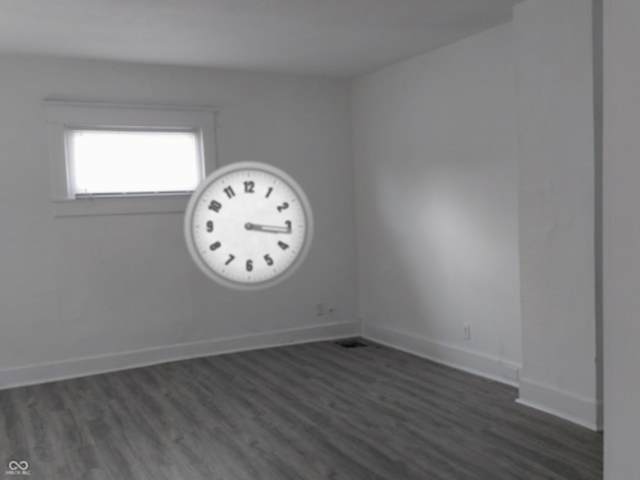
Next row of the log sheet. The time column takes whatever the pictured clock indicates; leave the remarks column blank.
3:16
